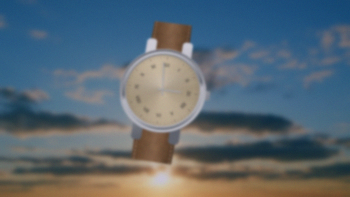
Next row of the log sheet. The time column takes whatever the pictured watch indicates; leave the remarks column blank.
2:59
